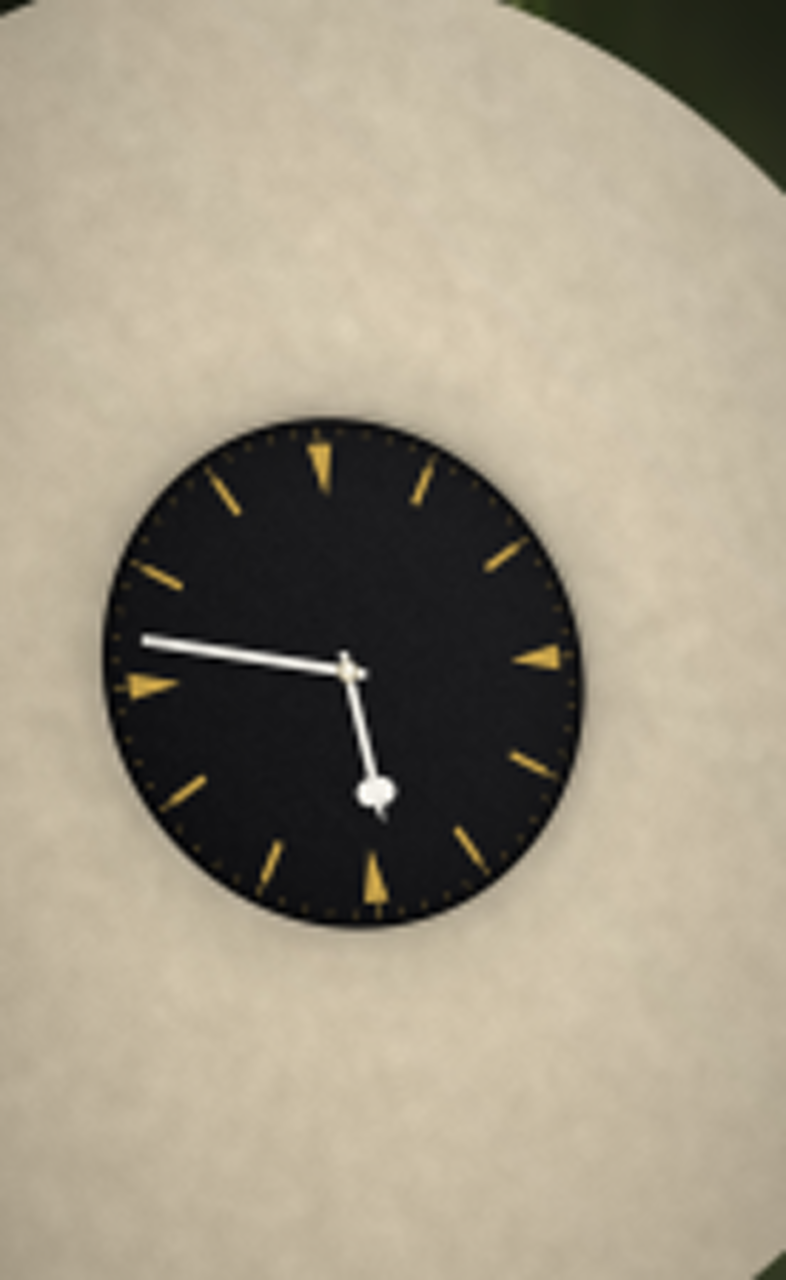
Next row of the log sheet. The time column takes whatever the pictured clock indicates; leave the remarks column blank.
5:47
